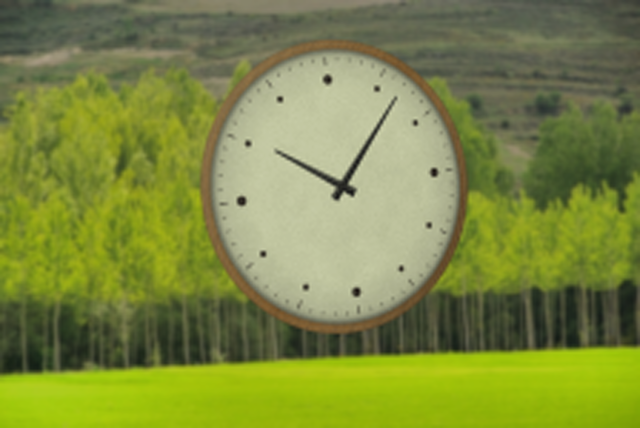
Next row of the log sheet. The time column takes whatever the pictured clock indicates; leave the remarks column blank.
10:07
